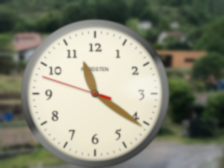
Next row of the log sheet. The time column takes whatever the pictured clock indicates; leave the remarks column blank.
11:20:48
